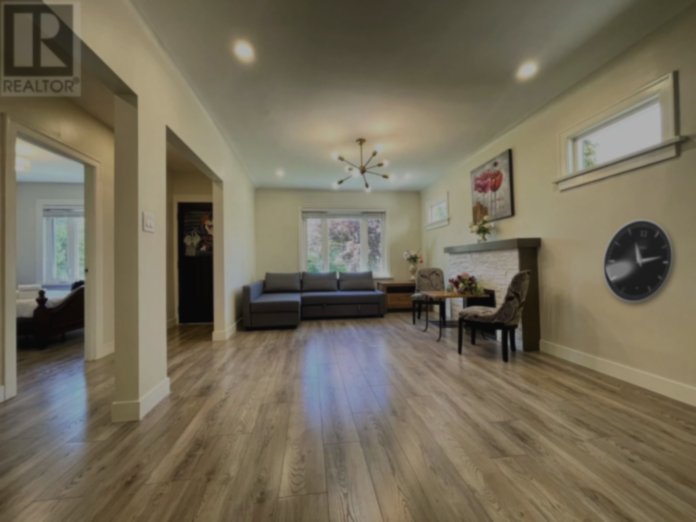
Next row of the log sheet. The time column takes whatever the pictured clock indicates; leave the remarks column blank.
11:13
